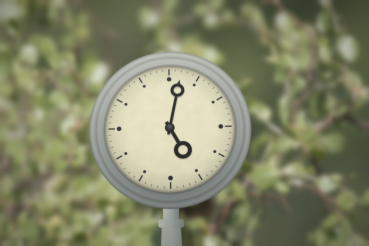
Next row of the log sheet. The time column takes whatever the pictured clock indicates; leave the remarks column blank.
5:02
